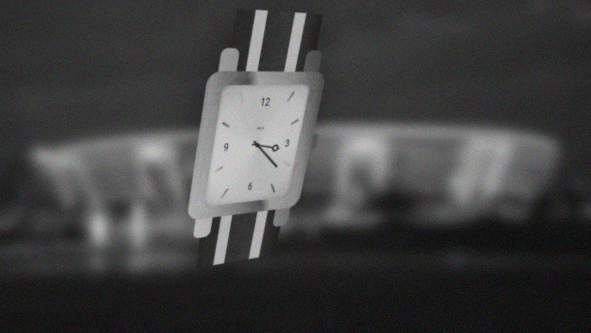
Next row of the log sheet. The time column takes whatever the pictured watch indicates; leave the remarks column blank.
3:22
